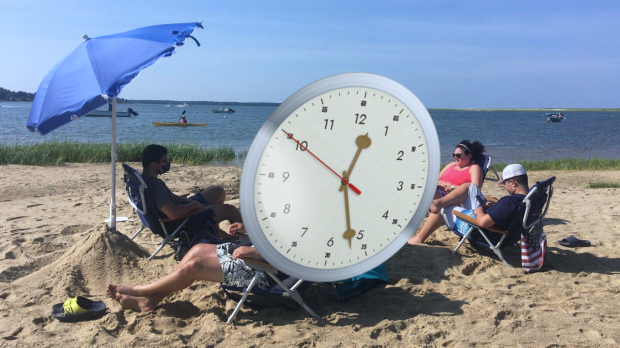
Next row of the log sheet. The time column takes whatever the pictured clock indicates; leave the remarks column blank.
12:26:50
